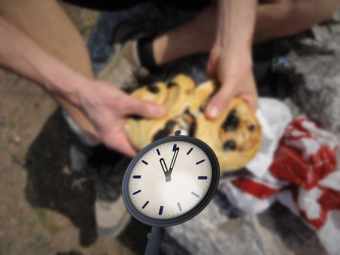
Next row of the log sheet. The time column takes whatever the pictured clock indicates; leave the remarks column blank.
11:01
